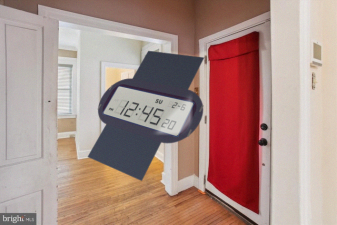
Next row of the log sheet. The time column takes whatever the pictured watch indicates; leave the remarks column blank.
12:45:20
